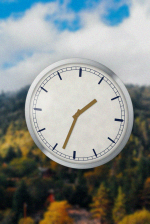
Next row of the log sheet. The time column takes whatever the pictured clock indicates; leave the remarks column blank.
1:33
